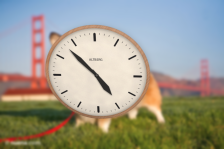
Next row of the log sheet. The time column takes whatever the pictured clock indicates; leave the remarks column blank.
4:53
